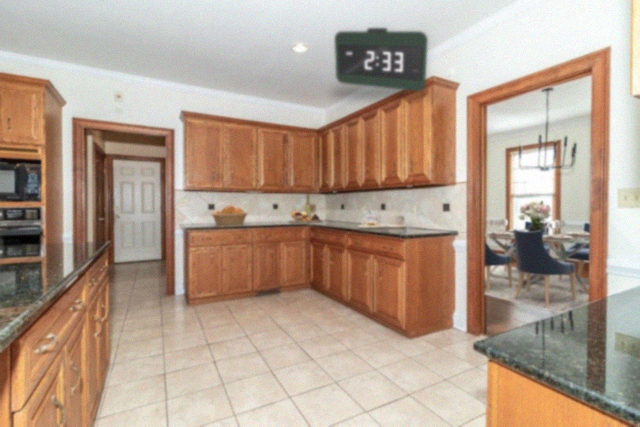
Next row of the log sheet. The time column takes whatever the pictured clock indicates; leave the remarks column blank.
2:33
